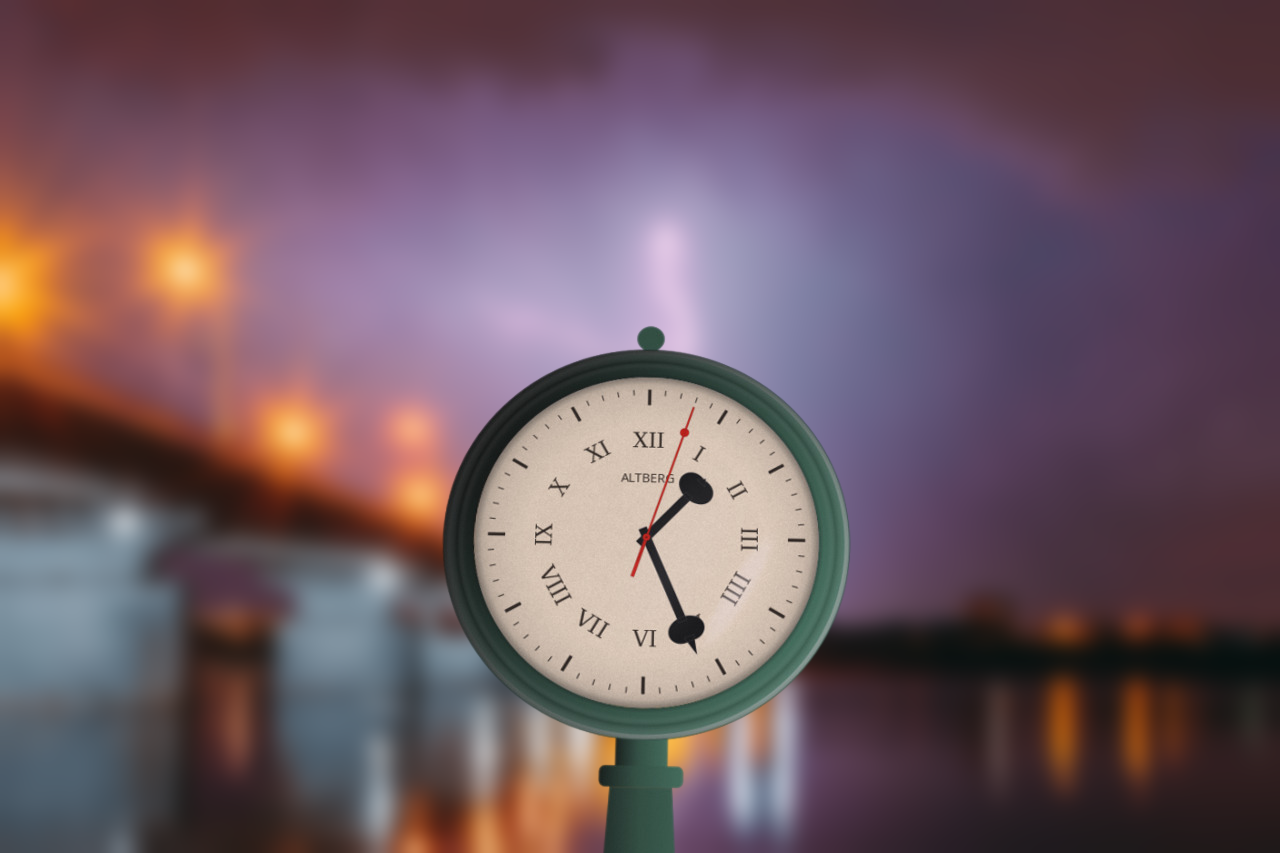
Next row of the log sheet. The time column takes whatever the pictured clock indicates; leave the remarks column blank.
1:26:03
